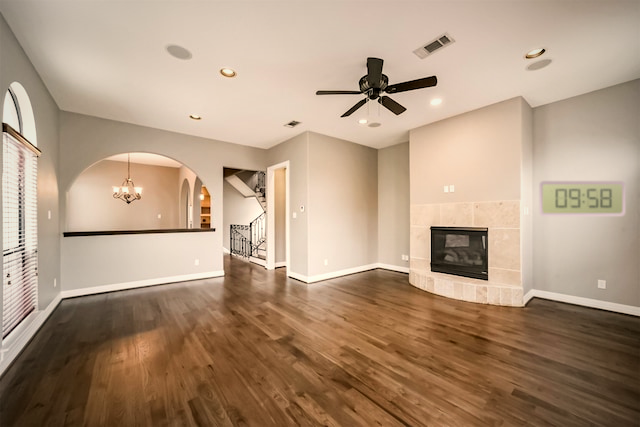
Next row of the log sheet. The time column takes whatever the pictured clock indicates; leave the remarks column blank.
9:58
